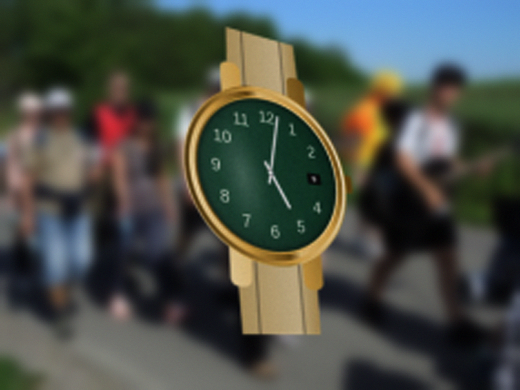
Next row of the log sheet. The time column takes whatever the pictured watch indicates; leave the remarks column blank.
5:02
